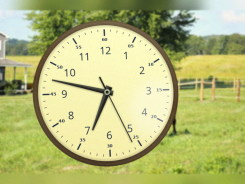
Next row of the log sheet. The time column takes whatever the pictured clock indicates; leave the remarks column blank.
6:47:26
